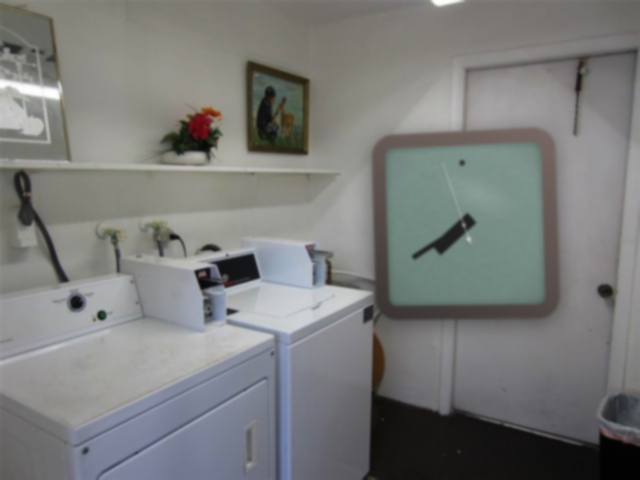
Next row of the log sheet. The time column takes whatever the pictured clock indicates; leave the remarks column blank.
7:39:57
